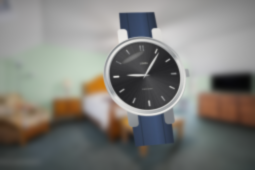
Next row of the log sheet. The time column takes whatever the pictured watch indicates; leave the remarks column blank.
9:06
